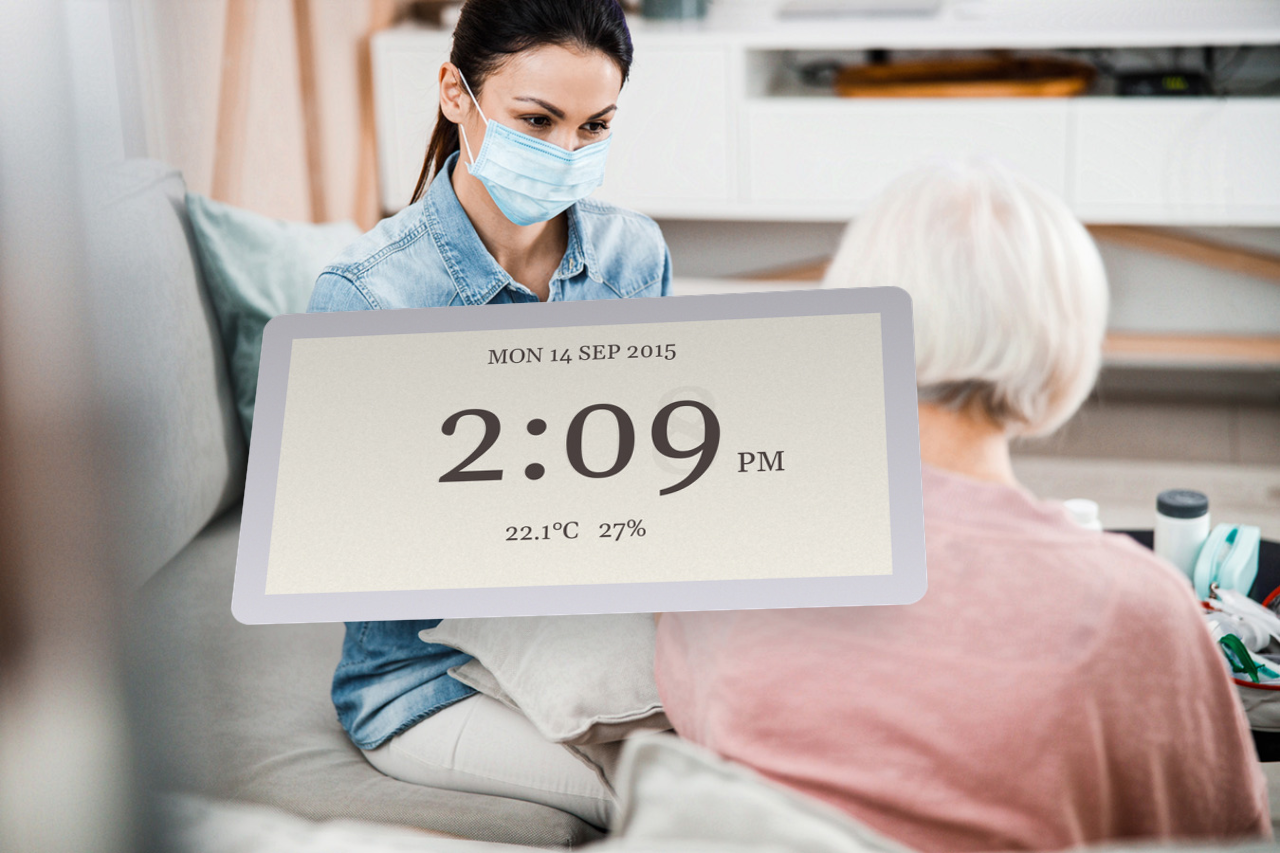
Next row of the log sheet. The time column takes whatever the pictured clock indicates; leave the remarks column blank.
2:09
